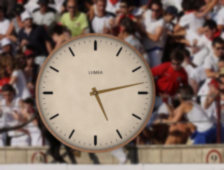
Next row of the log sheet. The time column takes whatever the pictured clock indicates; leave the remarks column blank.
5:13
